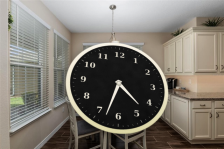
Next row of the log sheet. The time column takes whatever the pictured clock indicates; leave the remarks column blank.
4:33
